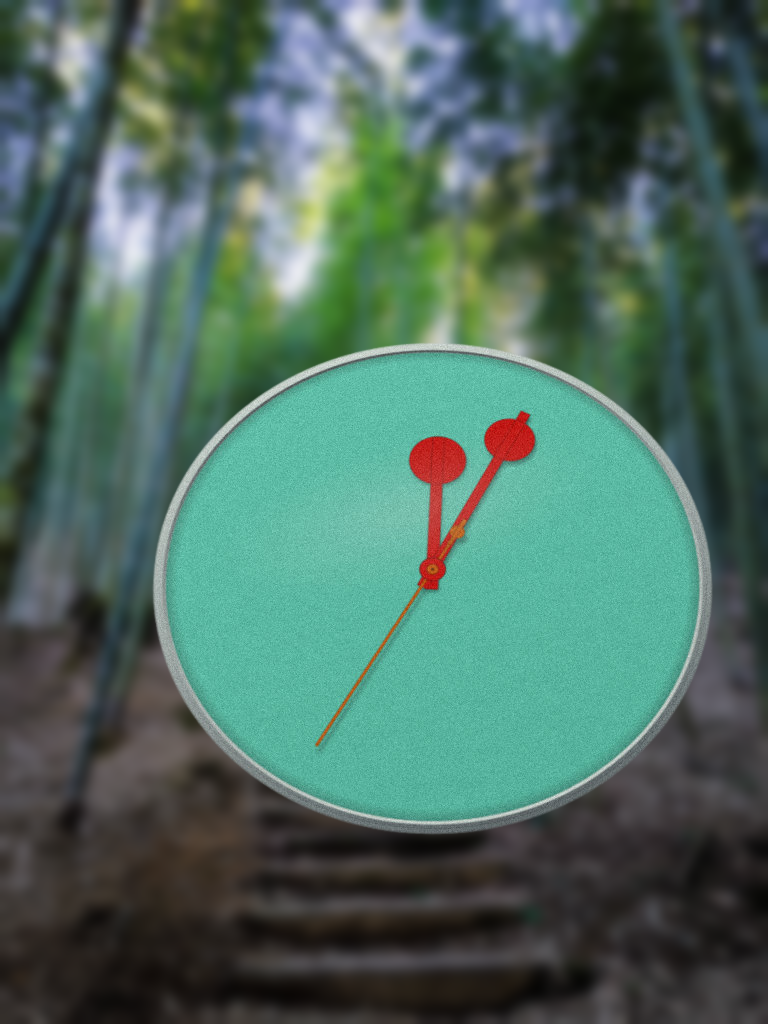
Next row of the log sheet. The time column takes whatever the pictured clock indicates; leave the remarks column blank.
12:04:35
